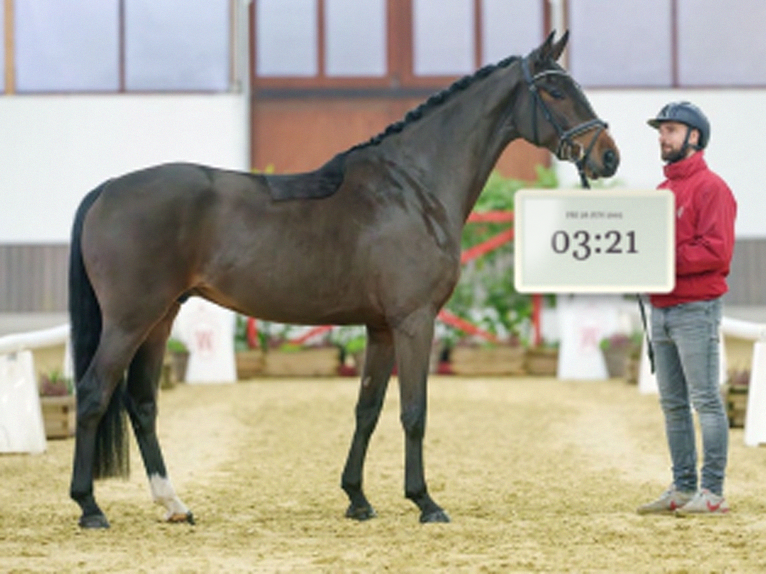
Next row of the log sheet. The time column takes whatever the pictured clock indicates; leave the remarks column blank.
3:21
